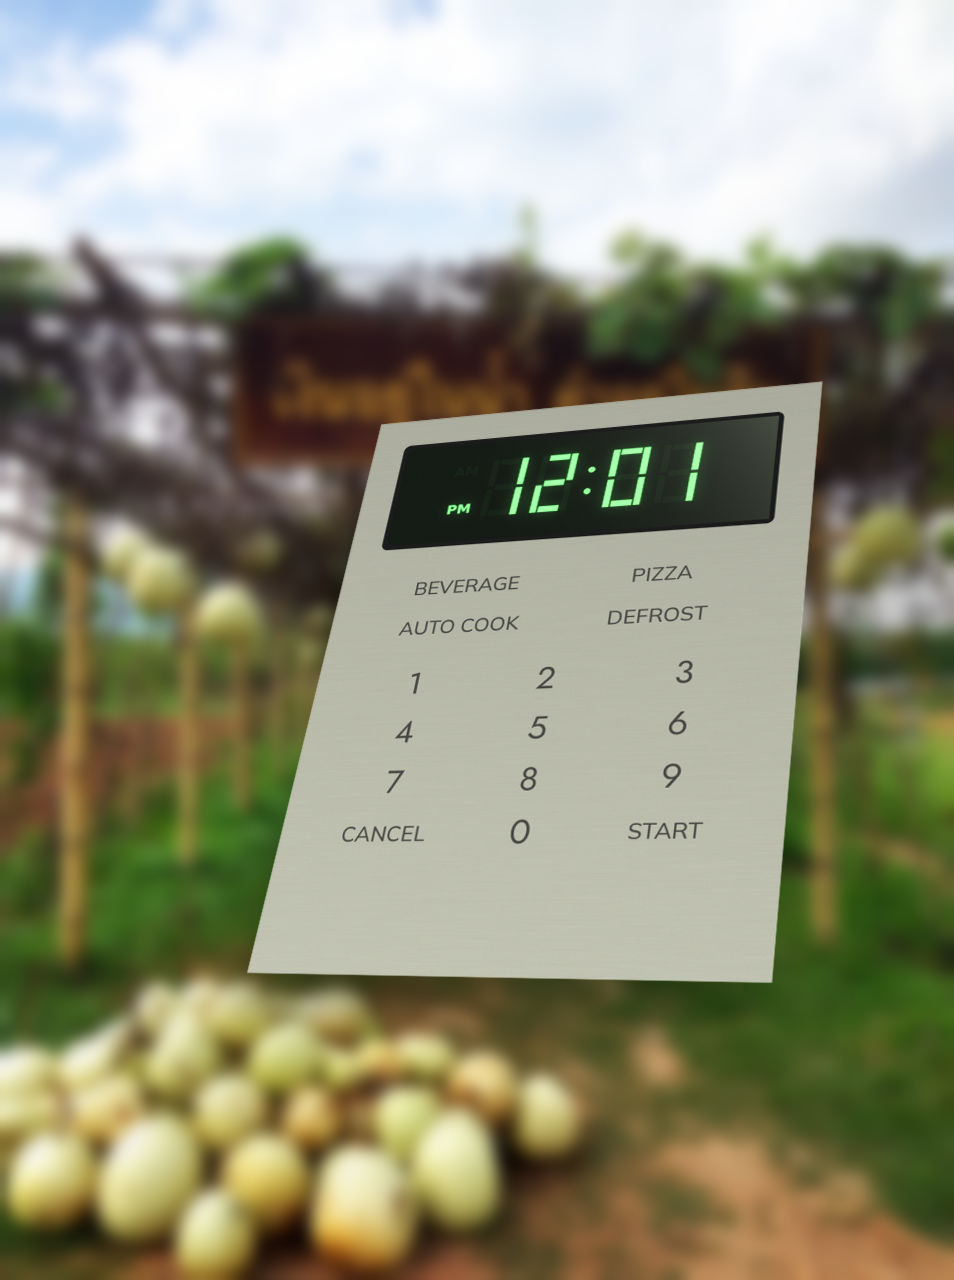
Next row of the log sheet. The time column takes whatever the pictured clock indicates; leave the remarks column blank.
12:01
